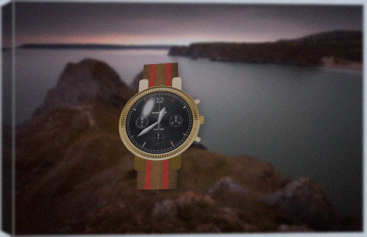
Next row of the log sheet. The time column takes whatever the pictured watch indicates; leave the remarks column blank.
12:39
